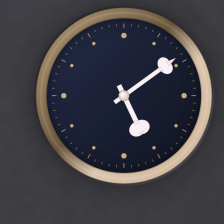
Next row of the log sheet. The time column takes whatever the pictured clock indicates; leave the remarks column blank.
5:09
